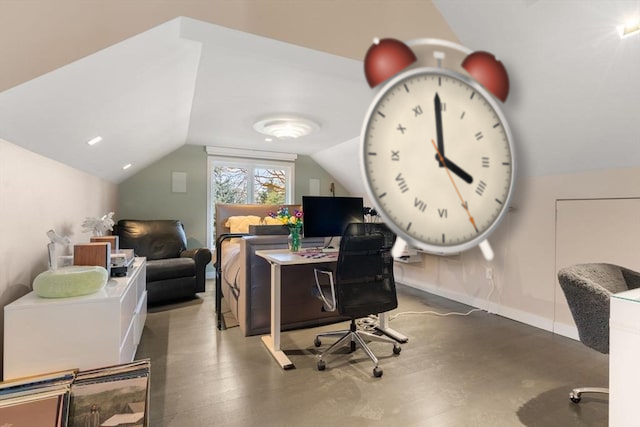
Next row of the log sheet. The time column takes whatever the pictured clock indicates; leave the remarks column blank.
3:59:25
